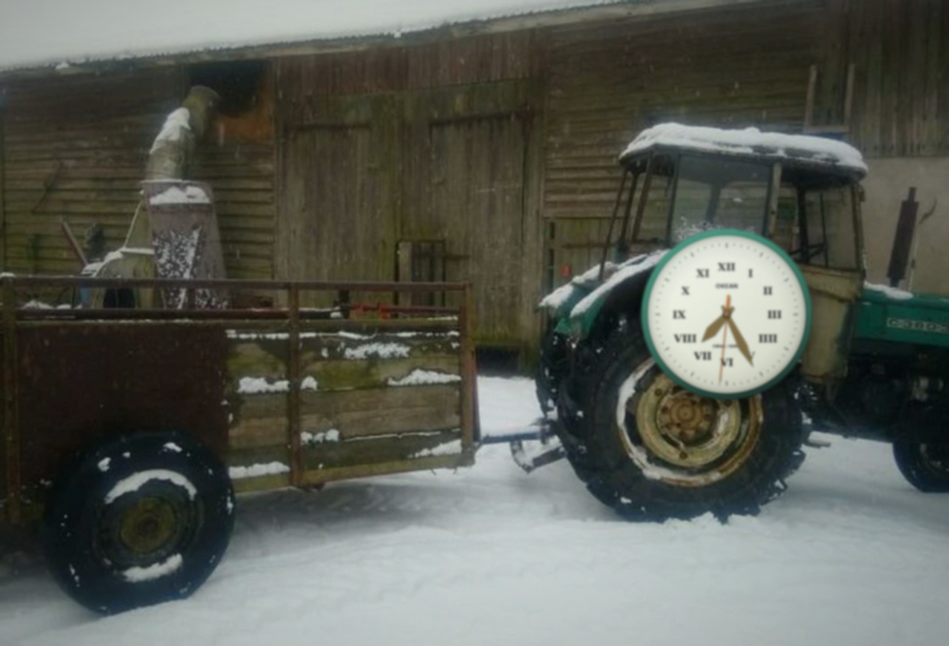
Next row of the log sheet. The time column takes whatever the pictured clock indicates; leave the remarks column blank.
7:25:31
